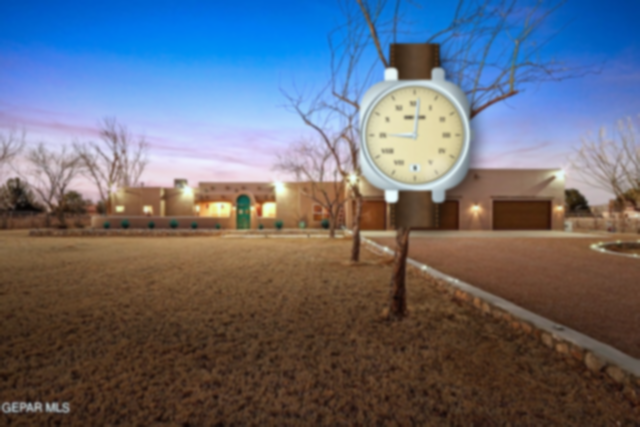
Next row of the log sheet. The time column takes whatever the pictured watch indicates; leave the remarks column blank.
9:01
